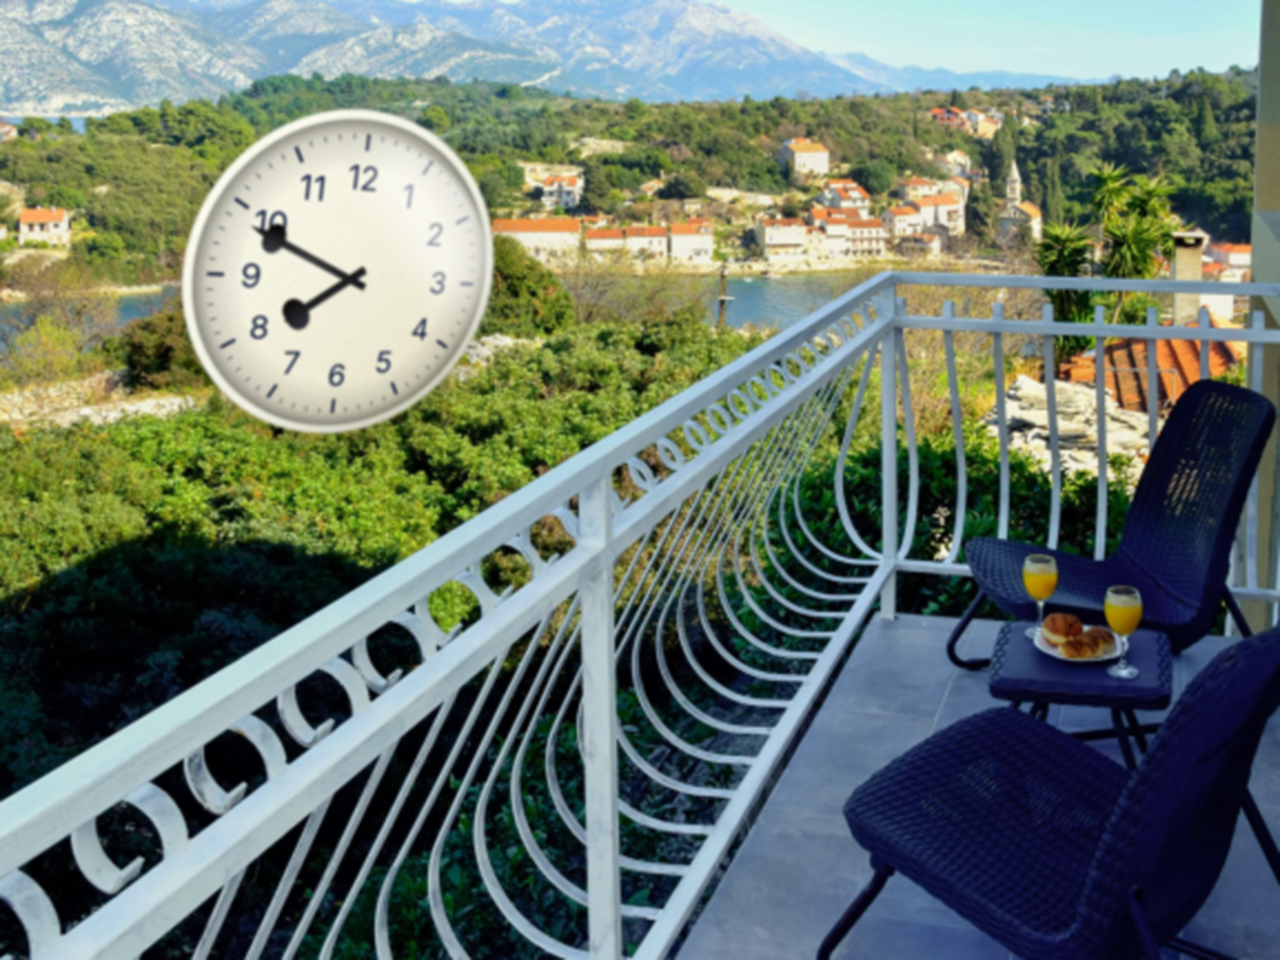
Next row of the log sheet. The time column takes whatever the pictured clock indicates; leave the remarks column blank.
7:49
